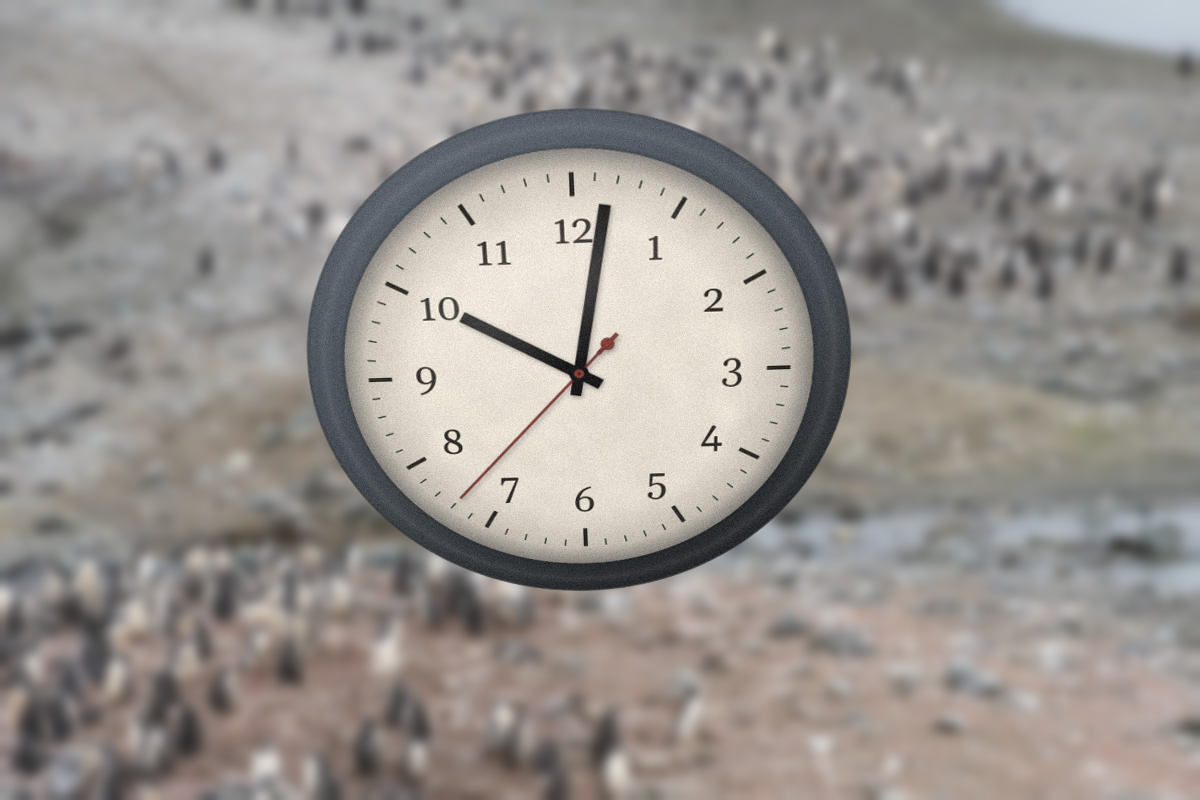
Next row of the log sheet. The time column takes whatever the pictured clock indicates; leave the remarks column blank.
10:01:37
